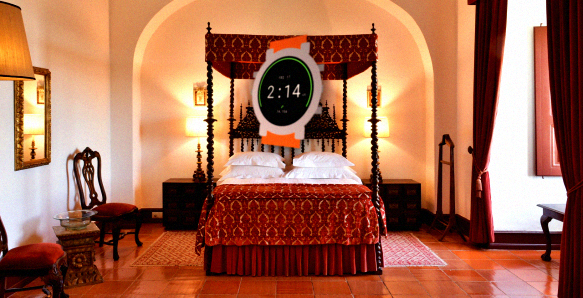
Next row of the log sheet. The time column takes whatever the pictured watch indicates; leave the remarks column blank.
2:14
